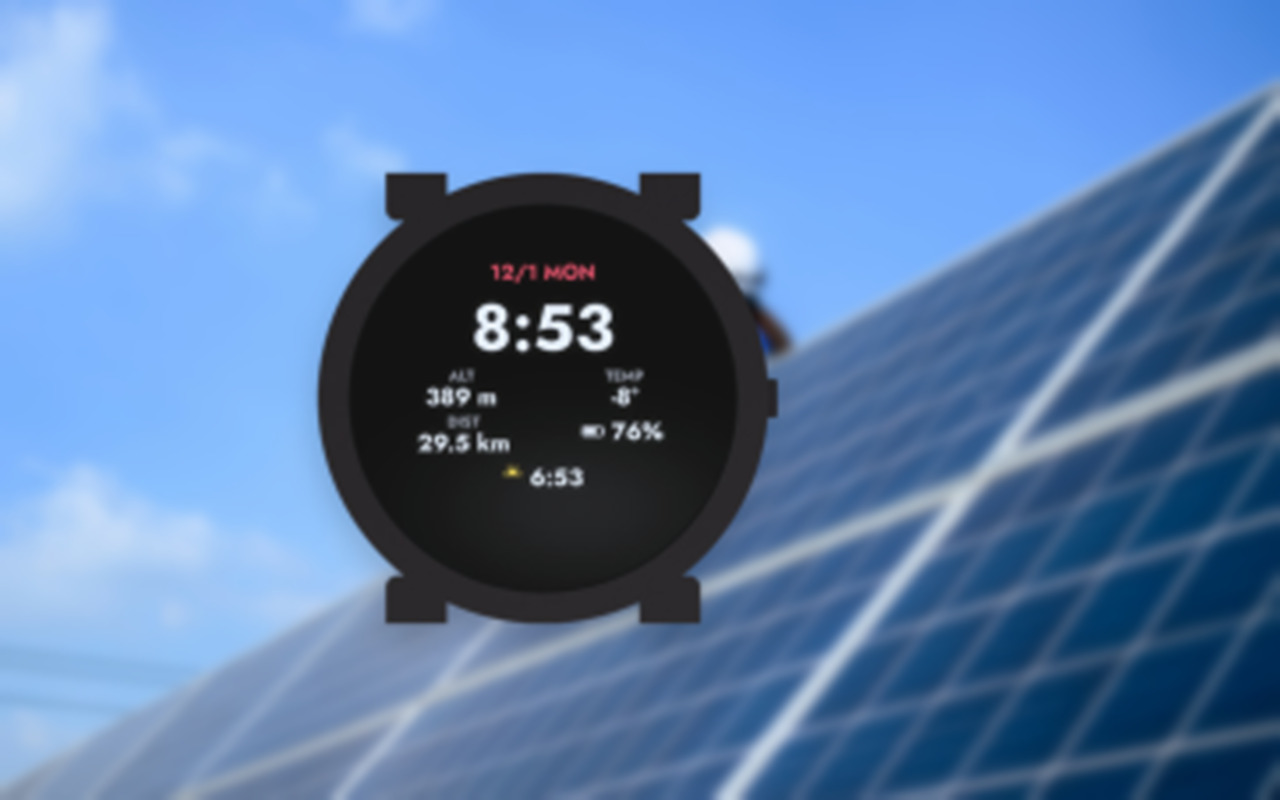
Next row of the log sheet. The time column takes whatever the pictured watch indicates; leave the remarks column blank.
8:53
